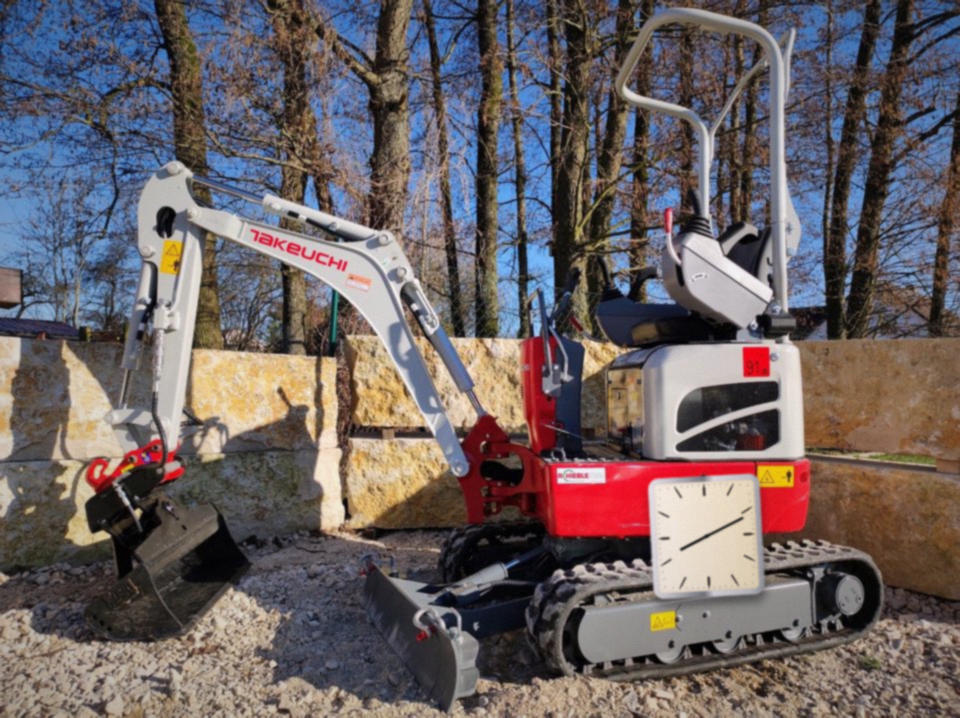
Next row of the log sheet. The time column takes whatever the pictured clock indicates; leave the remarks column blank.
8:11
